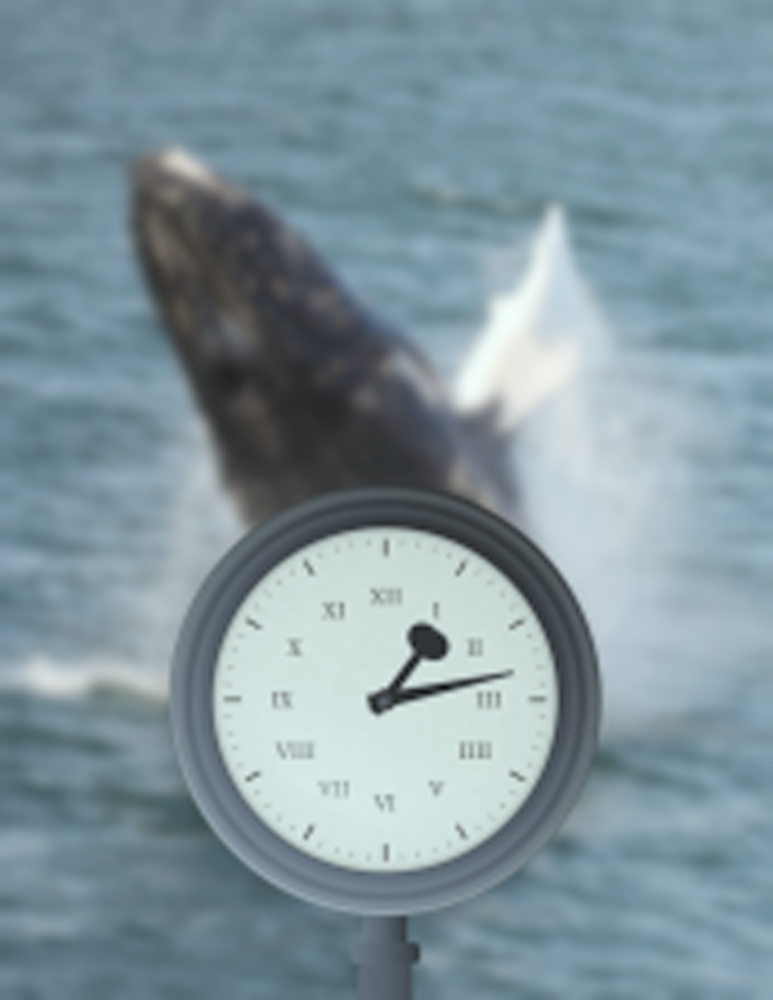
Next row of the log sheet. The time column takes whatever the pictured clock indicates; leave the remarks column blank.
1:13
